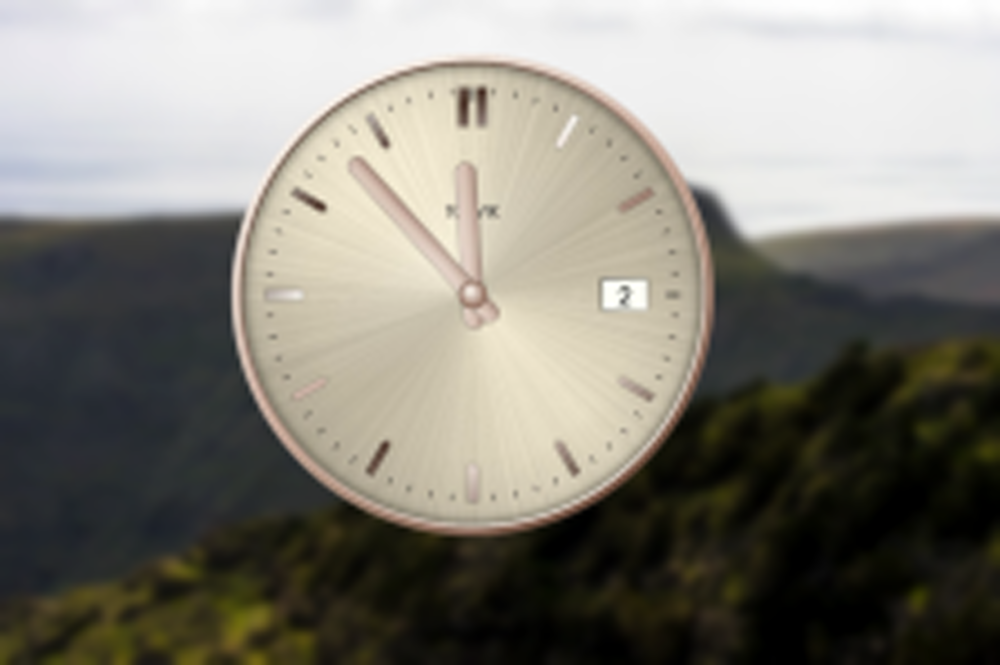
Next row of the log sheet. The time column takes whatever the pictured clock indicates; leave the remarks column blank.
11:53
